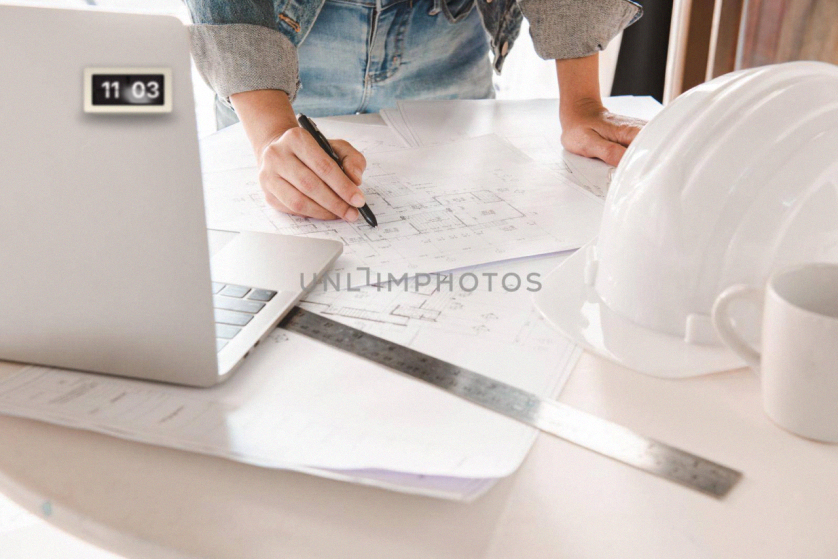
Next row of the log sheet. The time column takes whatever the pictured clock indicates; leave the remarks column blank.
11:03
